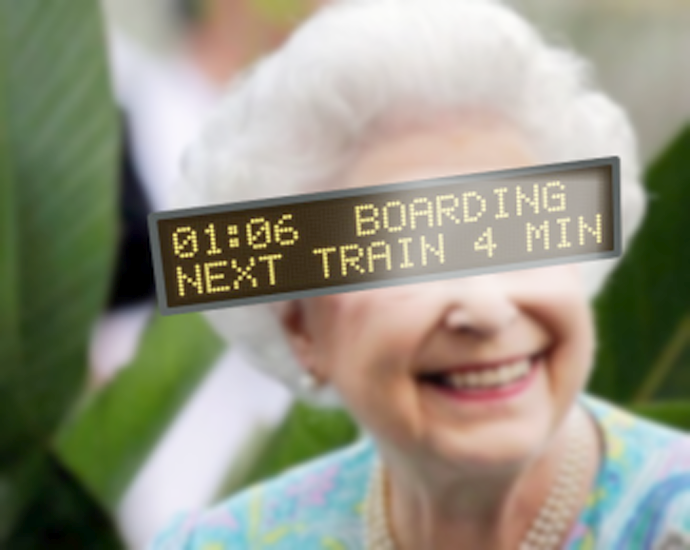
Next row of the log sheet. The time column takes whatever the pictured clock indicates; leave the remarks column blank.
1:06
